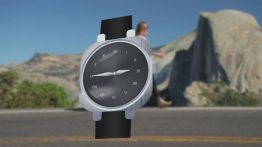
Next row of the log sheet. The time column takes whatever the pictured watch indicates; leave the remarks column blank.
2:45
